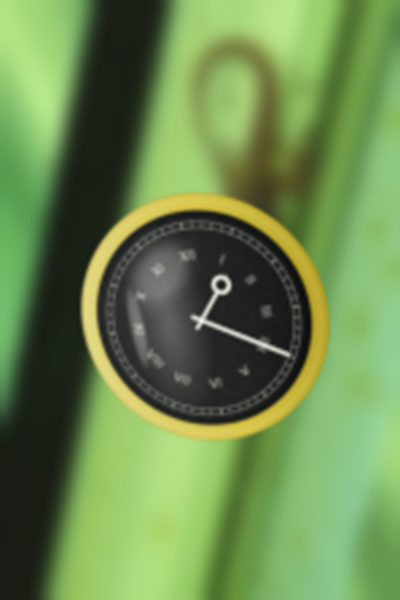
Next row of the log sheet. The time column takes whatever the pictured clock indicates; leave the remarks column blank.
1:20
